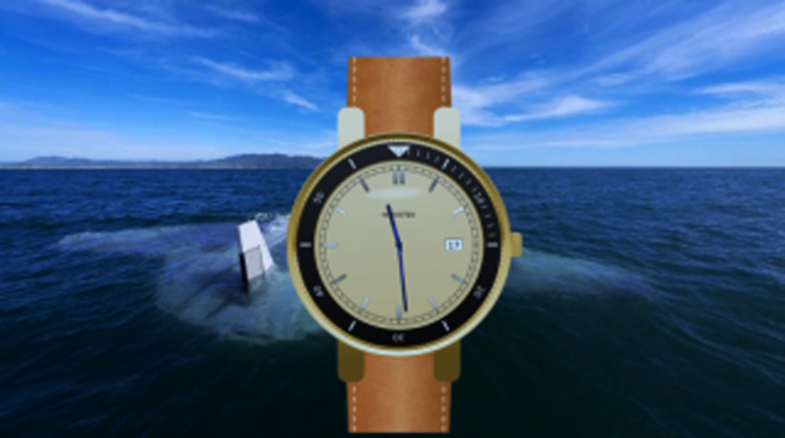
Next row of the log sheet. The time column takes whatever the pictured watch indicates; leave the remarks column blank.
11:29
